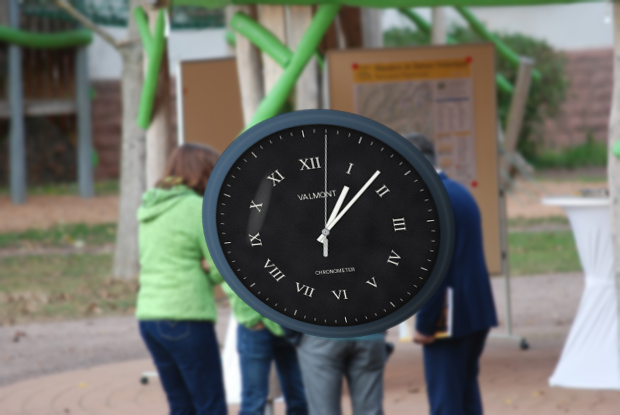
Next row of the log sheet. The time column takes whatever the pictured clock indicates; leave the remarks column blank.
1:08:02
